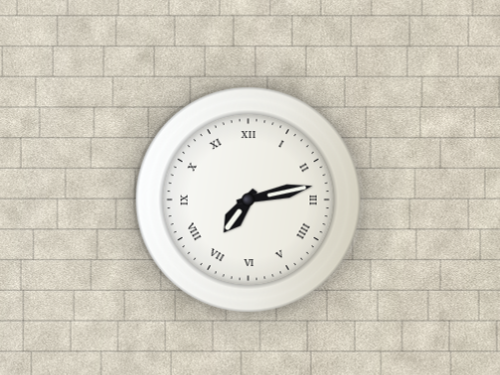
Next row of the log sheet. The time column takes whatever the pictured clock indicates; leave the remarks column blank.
7:13
